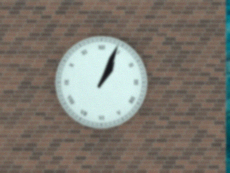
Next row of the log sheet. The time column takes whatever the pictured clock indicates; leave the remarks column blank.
1:04
